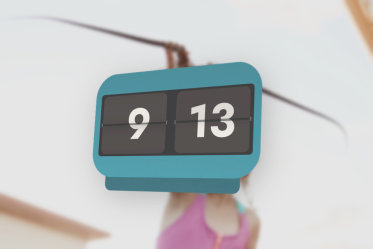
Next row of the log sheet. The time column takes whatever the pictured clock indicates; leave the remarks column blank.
9:13
